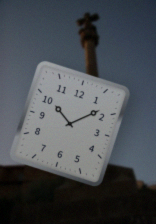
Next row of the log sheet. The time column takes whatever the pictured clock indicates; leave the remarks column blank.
10:08
